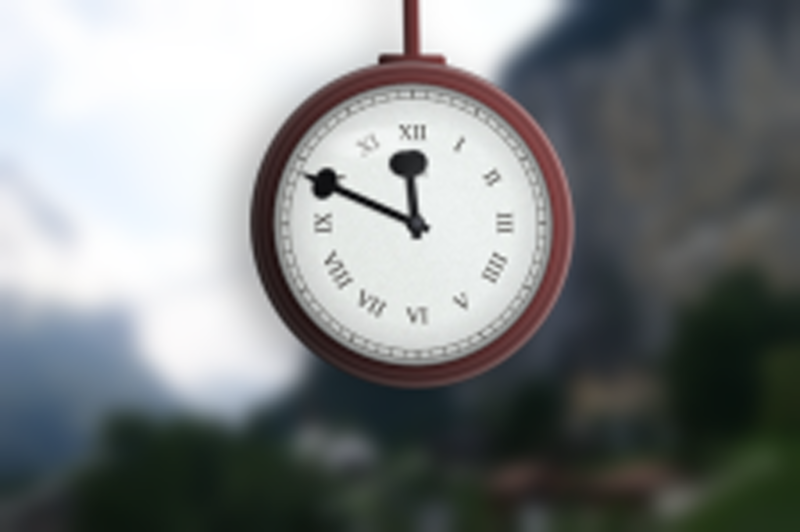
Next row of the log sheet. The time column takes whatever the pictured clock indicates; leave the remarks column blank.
11:49
